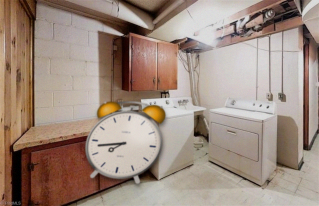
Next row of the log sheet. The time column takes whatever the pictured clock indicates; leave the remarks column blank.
7:43
